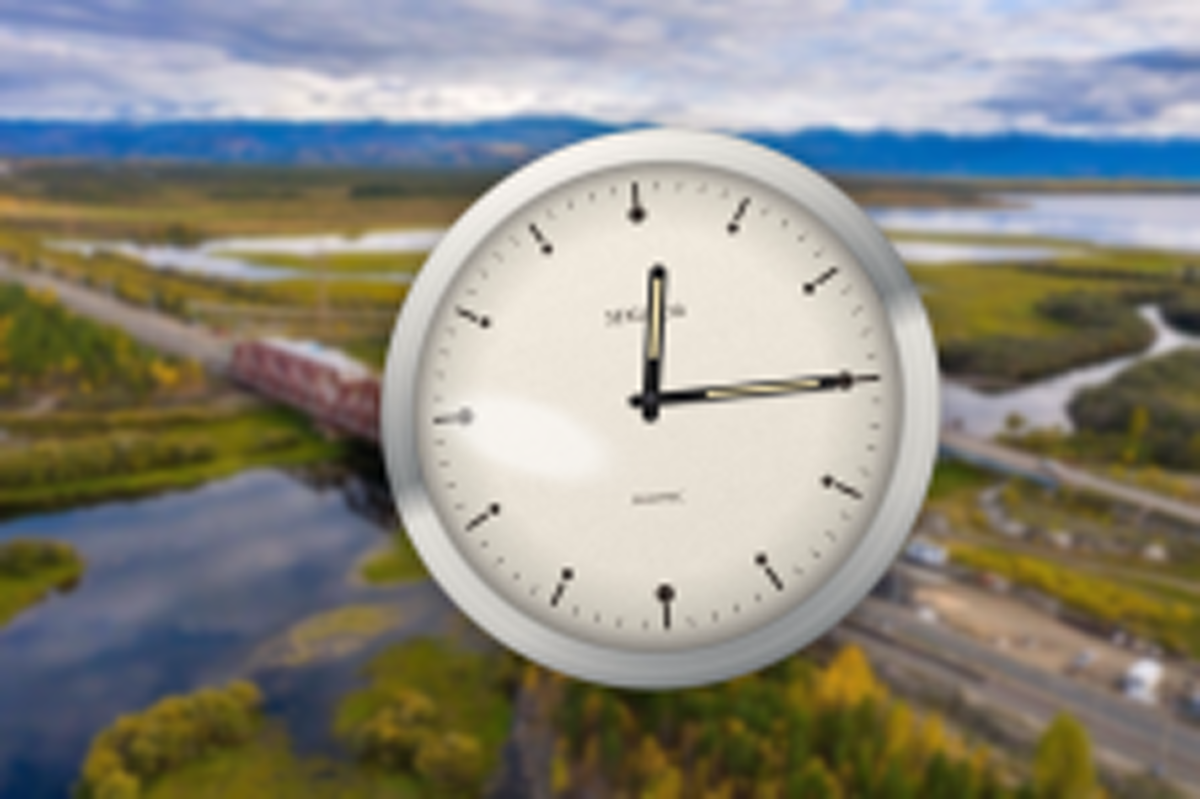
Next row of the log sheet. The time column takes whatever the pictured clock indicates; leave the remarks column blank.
12:15
